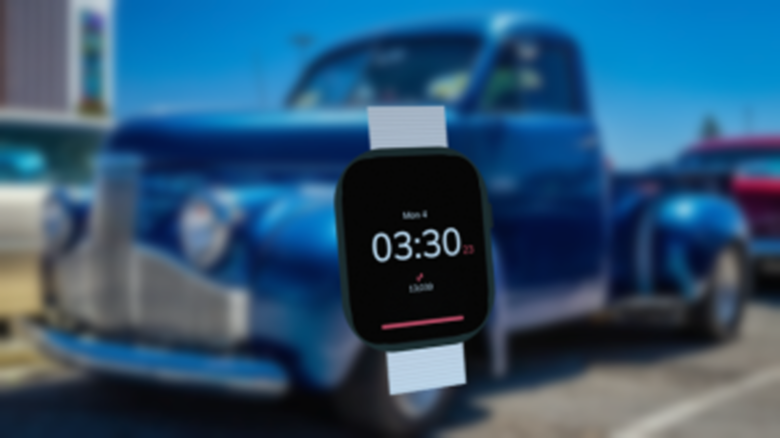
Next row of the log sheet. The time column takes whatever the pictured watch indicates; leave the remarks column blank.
3:30
